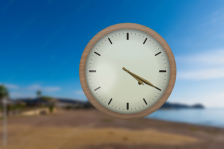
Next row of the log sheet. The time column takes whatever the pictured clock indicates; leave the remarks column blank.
4:20
